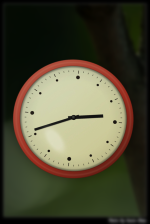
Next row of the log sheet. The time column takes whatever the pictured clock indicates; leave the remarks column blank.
2:41
